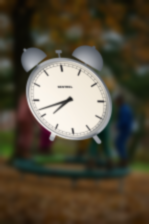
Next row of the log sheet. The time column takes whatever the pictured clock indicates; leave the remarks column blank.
7:42
